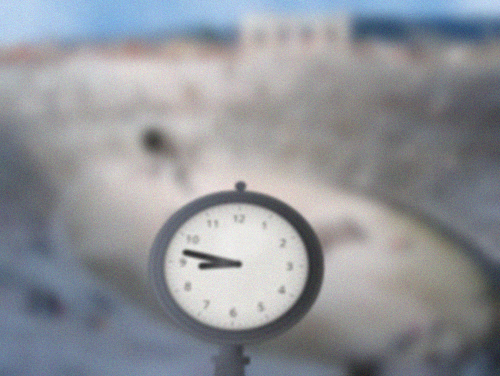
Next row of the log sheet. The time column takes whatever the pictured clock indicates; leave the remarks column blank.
8:47
